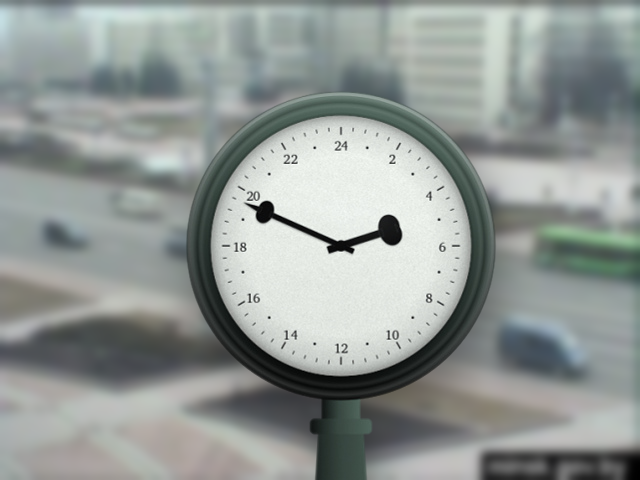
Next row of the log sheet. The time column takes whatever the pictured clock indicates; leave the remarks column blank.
4:49
